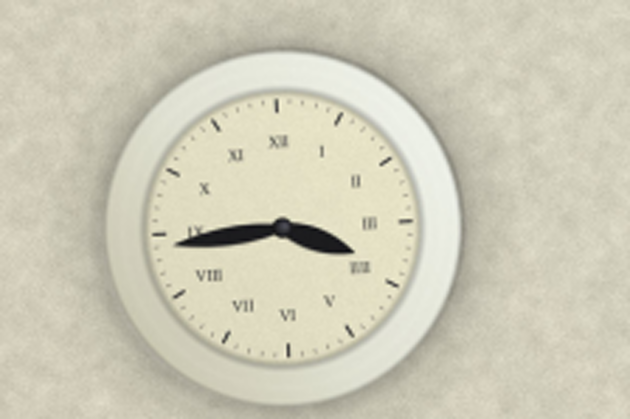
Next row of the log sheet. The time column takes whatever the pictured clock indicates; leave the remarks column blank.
3:44
